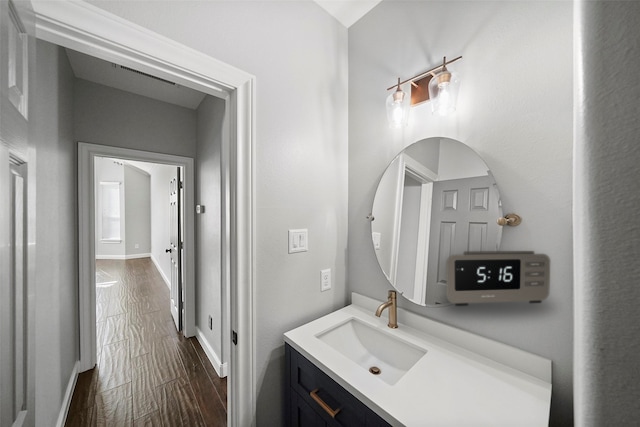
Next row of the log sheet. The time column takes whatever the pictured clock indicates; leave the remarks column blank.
5:16
